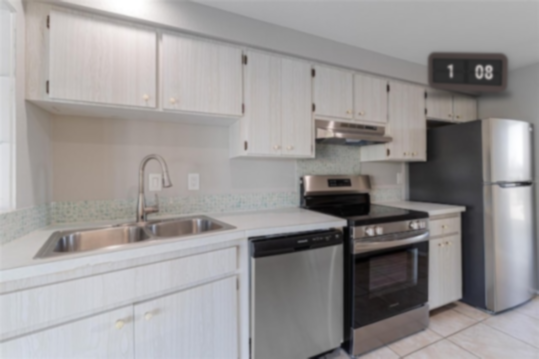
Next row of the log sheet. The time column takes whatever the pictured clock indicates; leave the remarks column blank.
1:08
